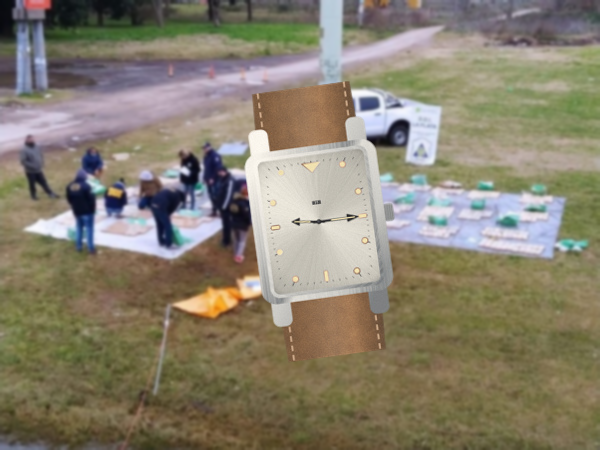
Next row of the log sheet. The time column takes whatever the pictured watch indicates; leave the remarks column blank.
9:15
